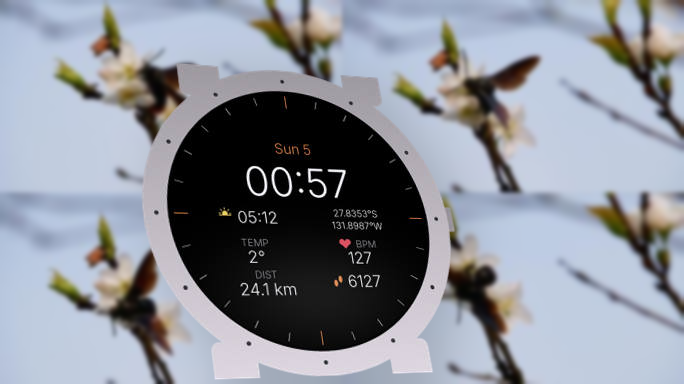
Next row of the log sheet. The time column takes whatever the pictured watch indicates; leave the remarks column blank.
0:57
